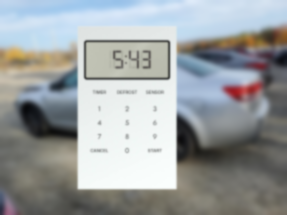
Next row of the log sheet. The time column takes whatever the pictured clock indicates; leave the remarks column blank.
5:43
